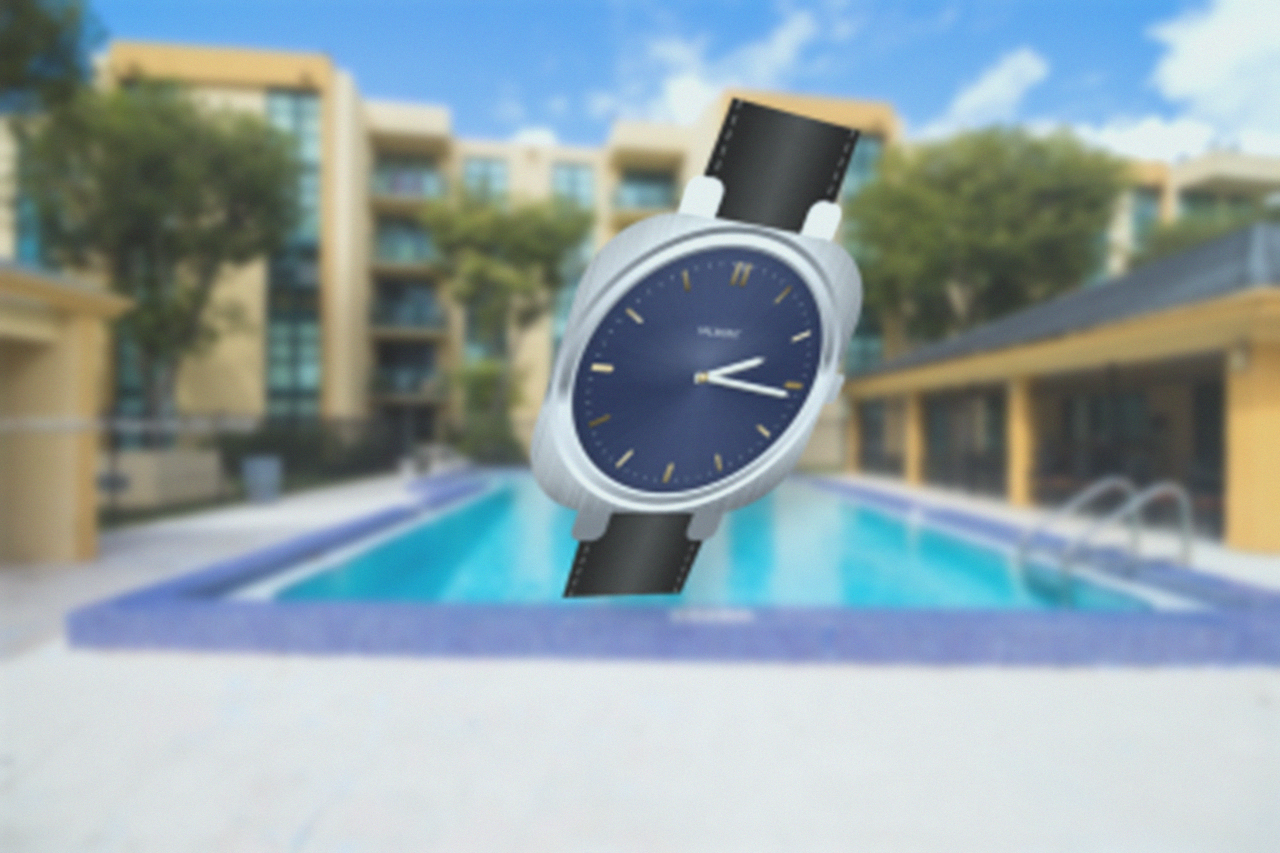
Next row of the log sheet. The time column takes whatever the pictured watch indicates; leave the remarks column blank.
2:16
